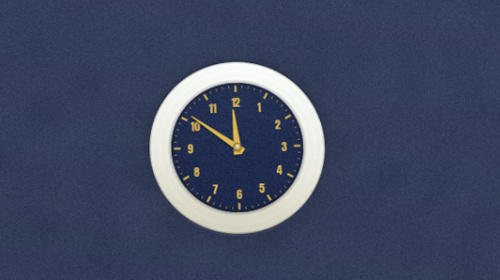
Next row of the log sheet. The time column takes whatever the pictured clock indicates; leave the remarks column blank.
11:51
